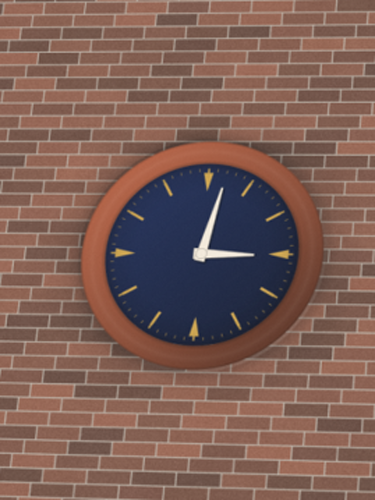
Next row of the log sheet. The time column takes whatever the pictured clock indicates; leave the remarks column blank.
3:02
